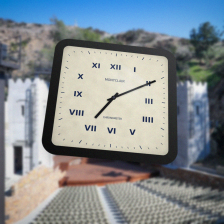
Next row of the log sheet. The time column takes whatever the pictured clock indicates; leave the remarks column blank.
7:10
